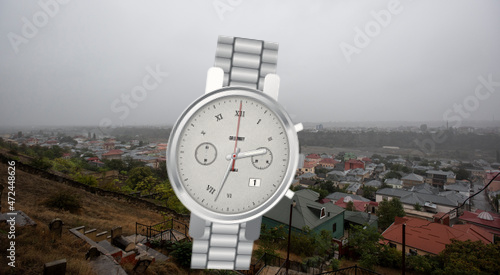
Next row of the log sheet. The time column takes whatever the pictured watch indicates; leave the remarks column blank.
2:33
